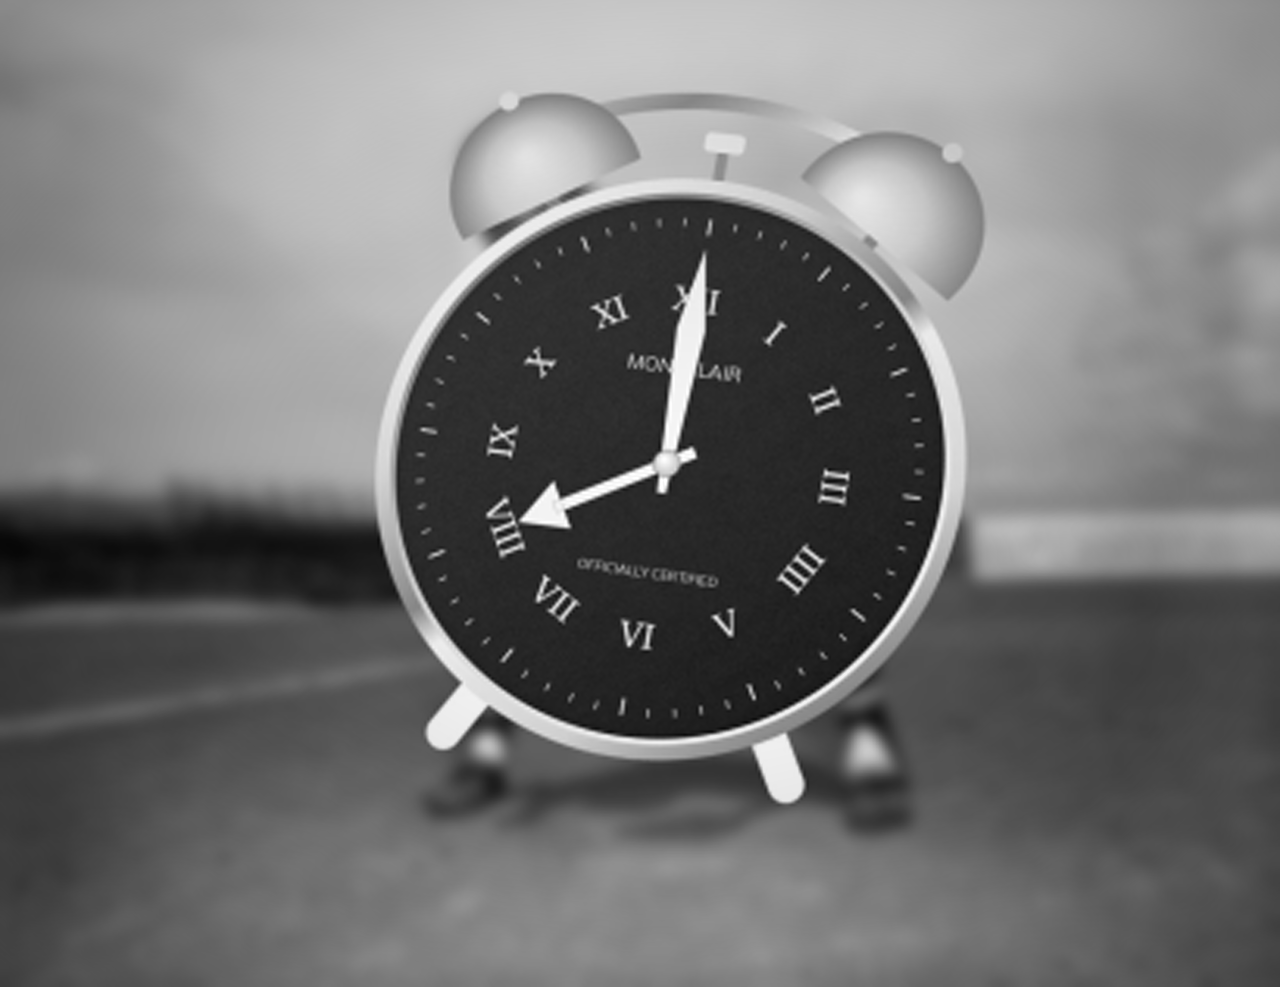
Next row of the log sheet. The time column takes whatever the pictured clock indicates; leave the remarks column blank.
8:00
